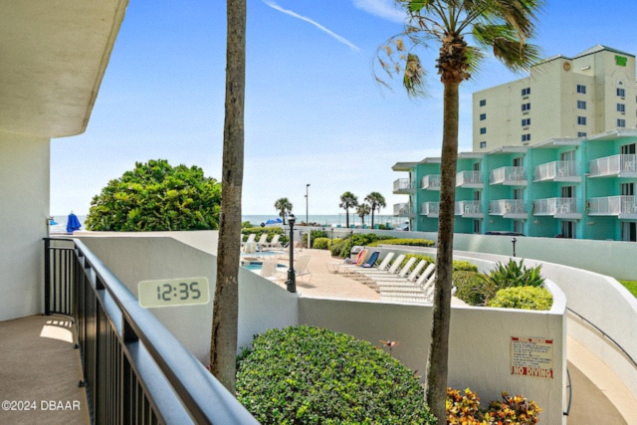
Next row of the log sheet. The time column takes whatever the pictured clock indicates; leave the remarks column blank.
12:35
